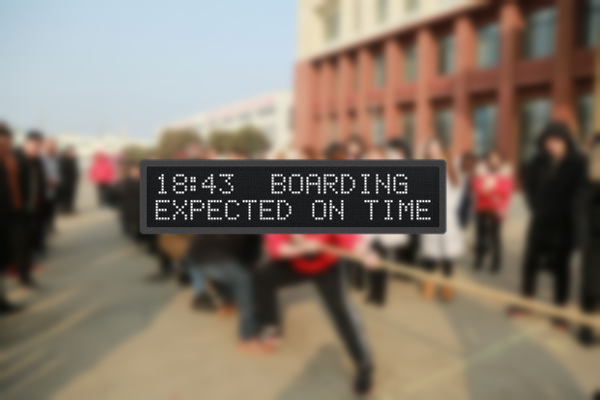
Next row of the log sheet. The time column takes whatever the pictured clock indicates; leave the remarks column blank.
18:43
